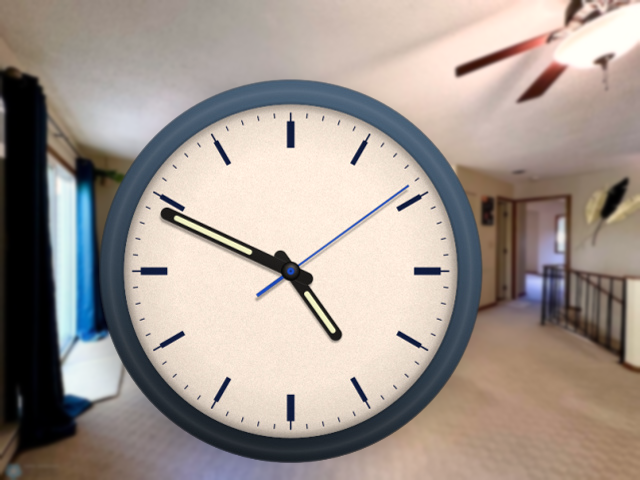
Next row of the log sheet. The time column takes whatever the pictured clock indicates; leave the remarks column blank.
4:49:09
